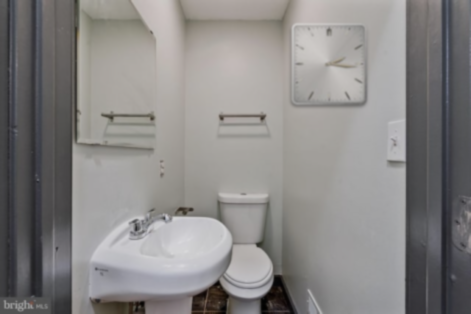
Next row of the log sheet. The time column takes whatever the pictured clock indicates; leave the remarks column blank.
2:16
